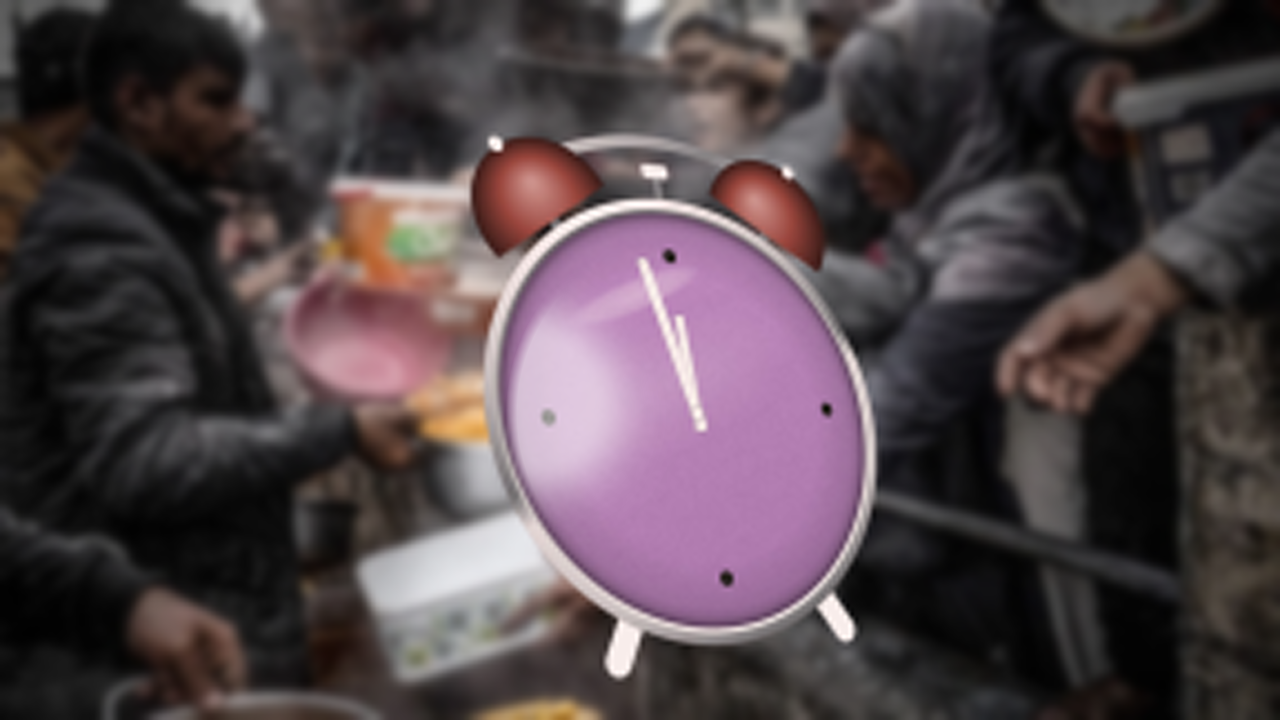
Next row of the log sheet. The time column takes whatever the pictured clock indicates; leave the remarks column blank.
11:58
